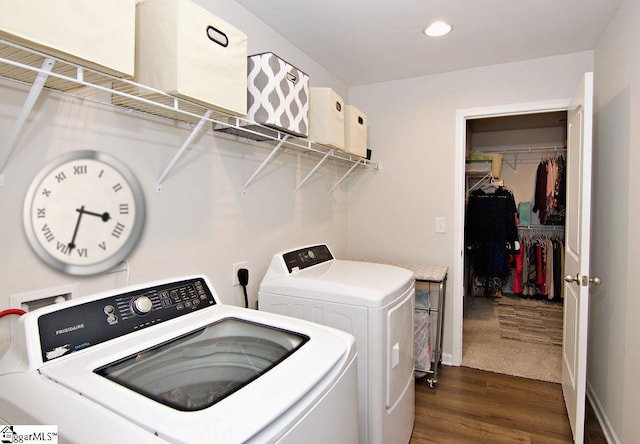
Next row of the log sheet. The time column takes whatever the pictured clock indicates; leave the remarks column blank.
3:33
